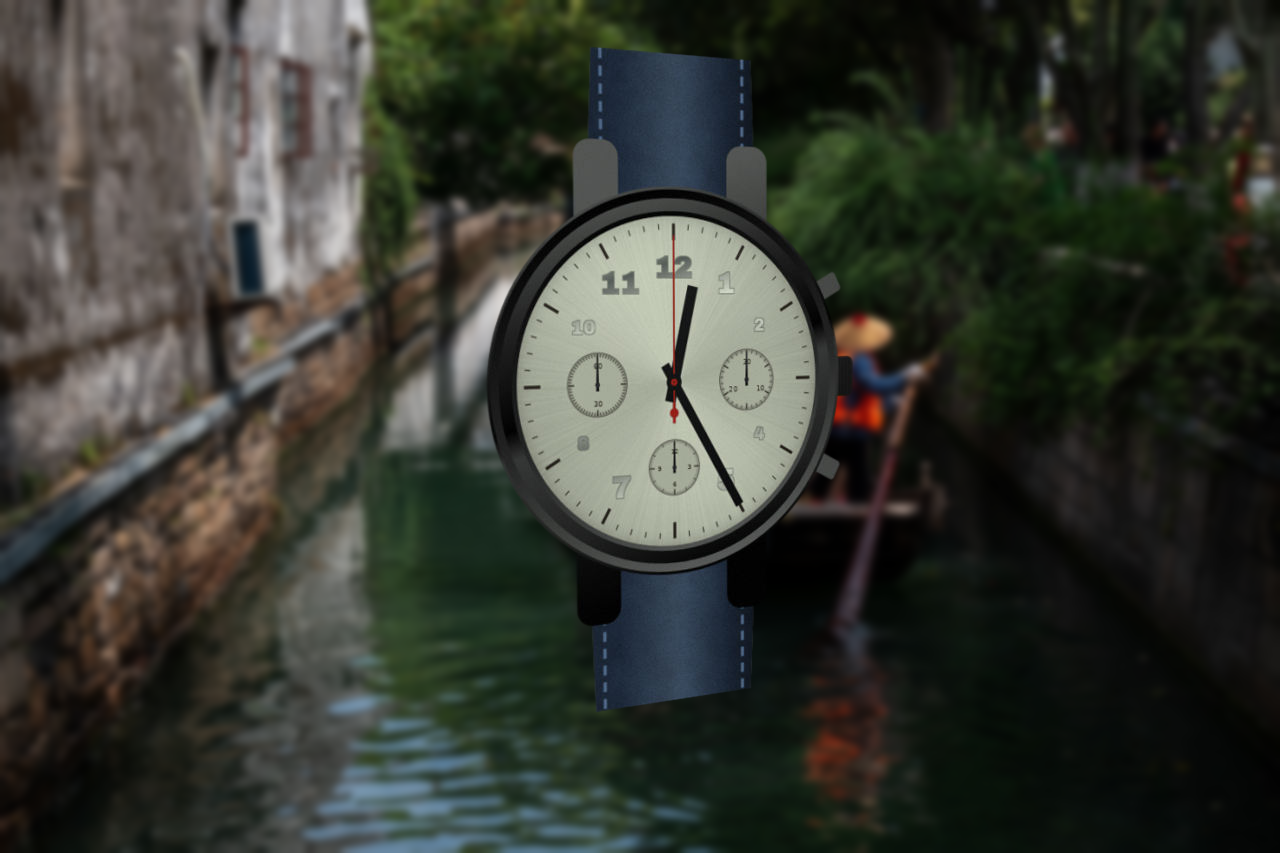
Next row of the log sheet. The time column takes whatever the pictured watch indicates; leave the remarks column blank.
12:25
